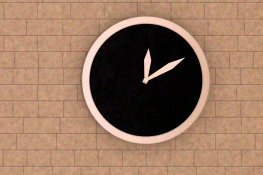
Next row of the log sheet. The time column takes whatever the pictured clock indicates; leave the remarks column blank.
12:10
